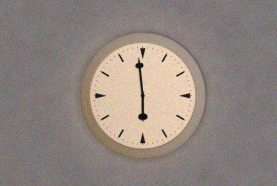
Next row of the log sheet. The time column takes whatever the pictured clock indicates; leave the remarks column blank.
5:59
